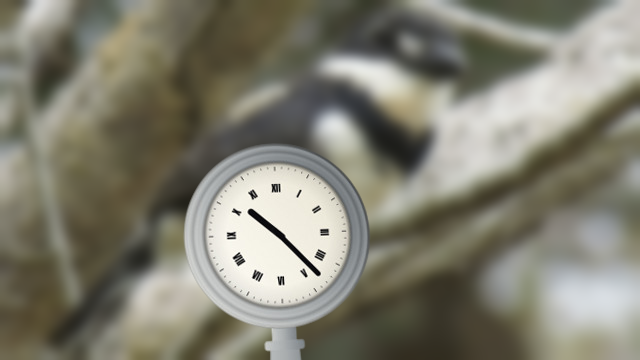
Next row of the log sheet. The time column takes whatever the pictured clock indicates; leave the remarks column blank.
10:23
